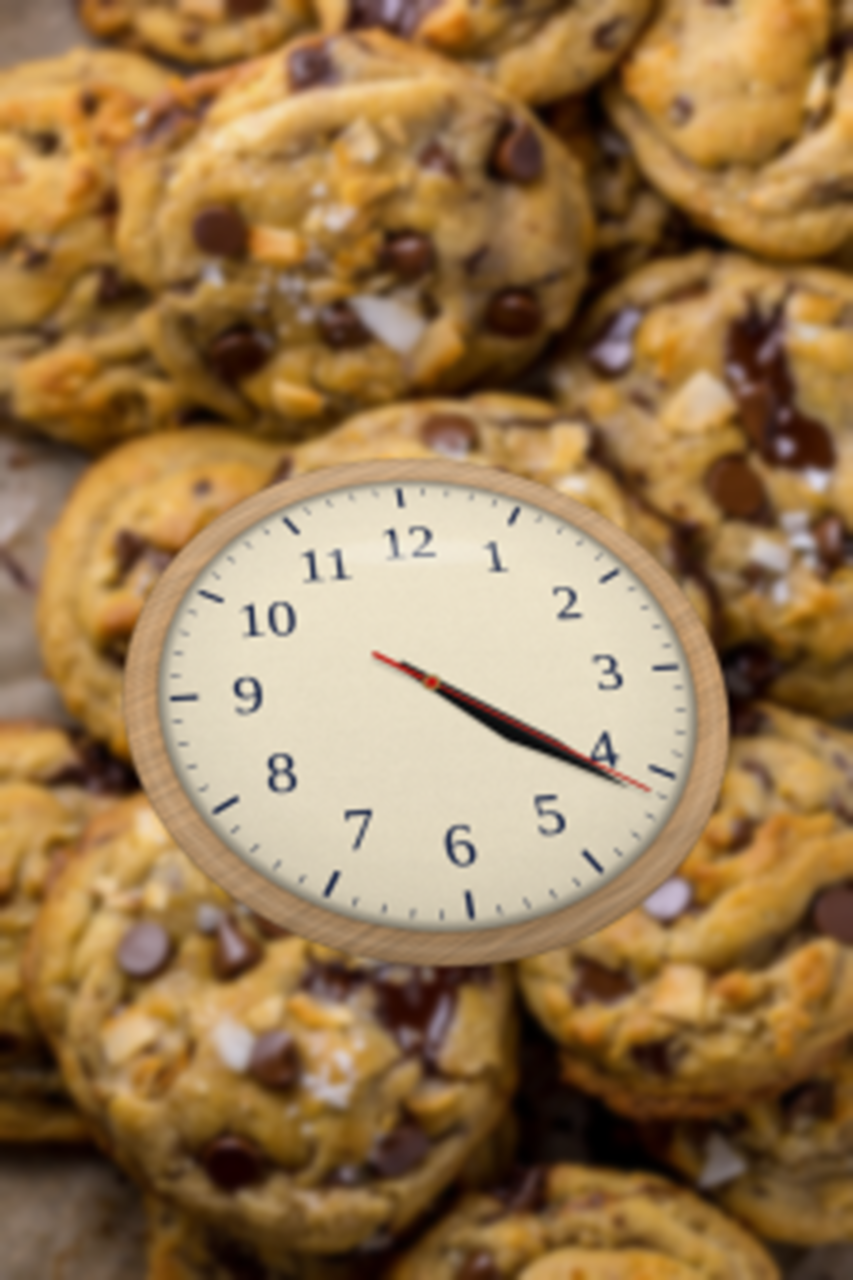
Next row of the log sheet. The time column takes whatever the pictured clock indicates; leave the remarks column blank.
4:21:21
